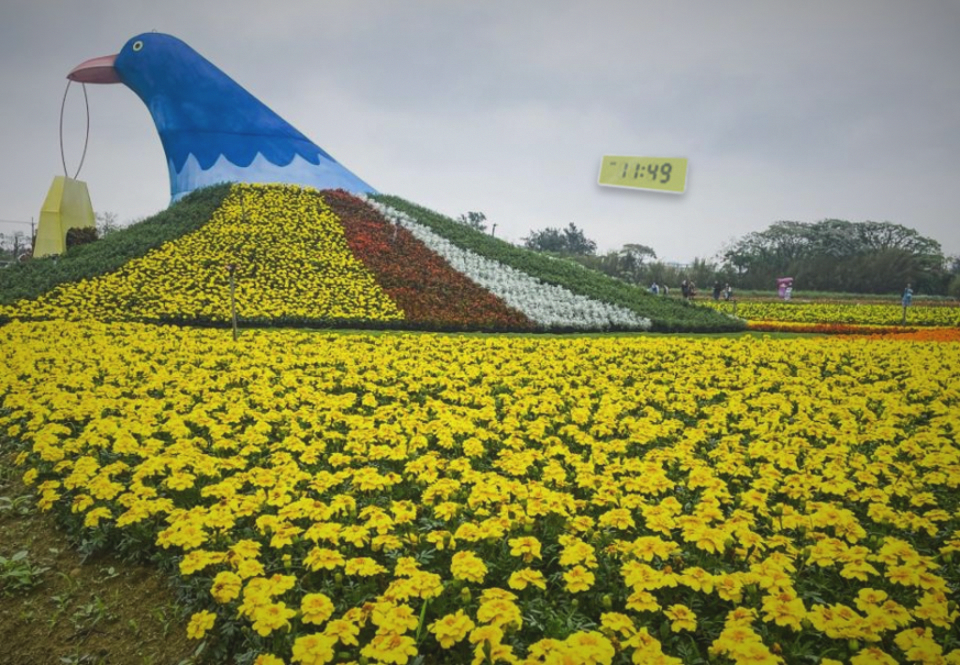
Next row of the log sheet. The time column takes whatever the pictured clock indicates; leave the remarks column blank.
11:49
